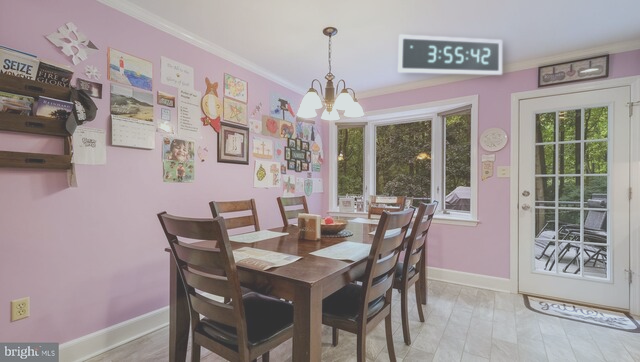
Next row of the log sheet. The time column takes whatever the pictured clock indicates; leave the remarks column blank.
3:55:42
